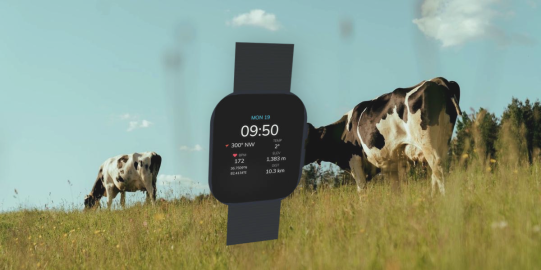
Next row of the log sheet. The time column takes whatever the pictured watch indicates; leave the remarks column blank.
9:50
